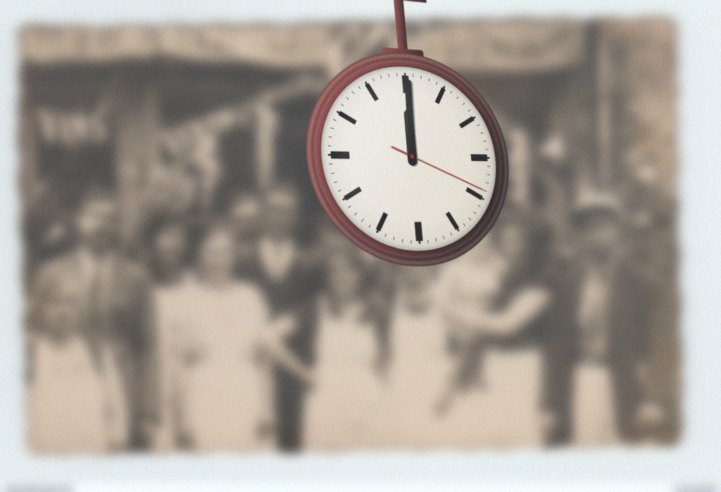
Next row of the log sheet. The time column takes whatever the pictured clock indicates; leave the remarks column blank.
12:00:19
